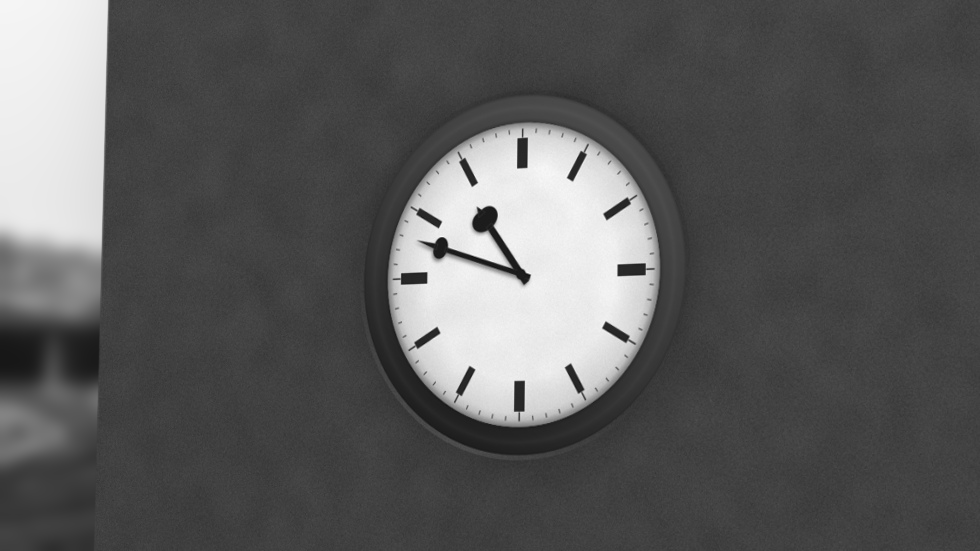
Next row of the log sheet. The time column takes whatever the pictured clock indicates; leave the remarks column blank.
10:48
